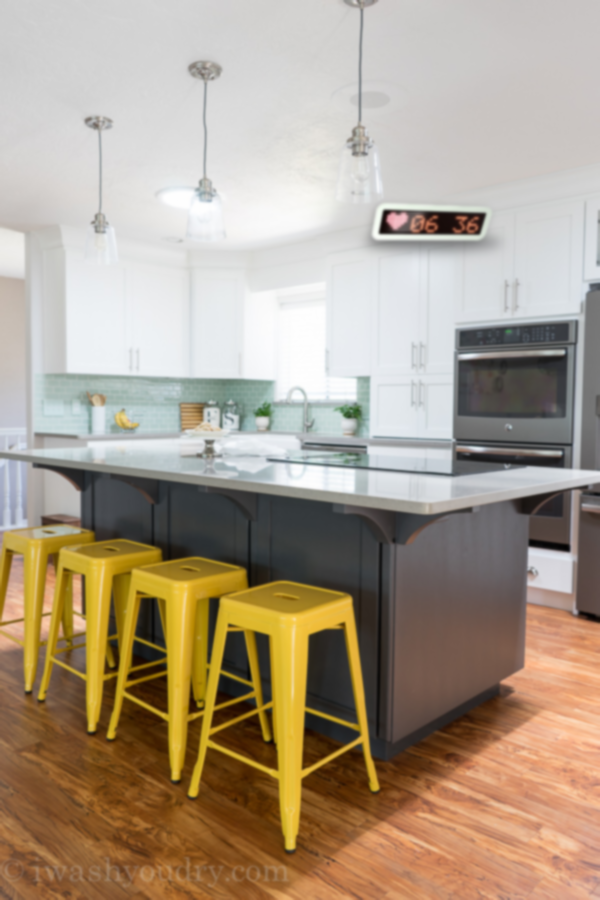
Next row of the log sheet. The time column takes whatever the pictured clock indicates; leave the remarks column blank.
6:36
